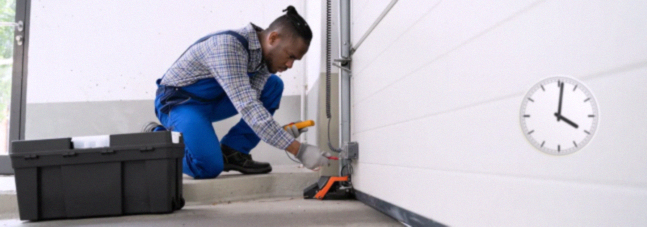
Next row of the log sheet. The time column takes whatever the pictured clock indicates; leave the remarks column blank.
4:01
